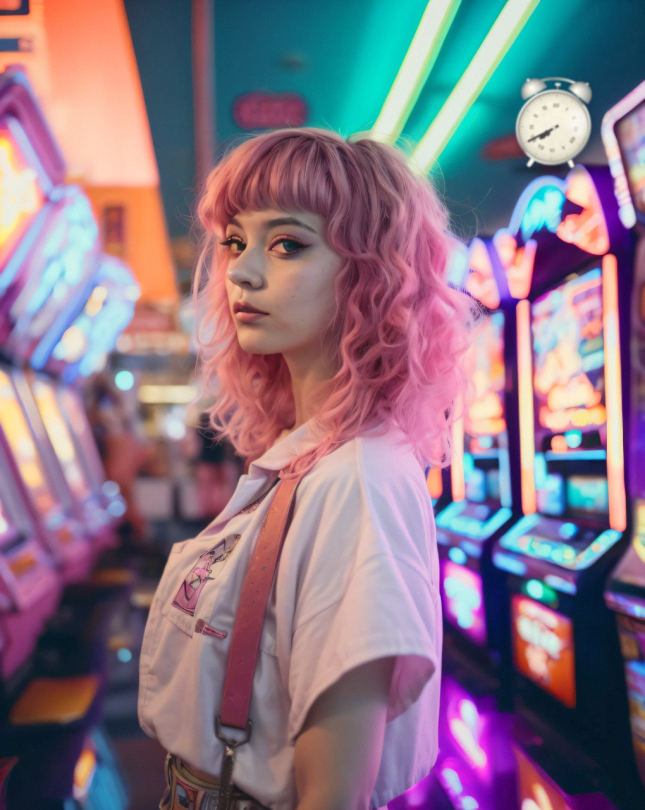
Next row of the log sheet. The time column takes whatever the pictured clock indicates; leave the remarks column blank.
7:40
